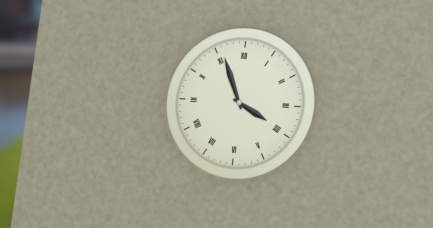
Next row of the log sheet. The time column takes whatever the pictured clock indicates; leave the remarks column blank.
3:56
